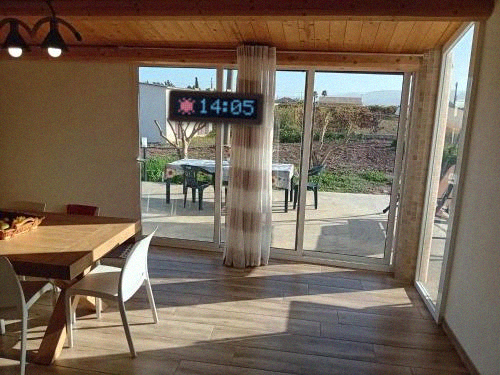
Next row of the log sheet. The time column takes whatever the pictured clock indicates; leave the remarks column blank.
14:05
